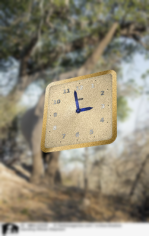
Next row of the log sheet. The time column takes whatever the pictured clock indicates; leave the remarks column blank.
2:58
